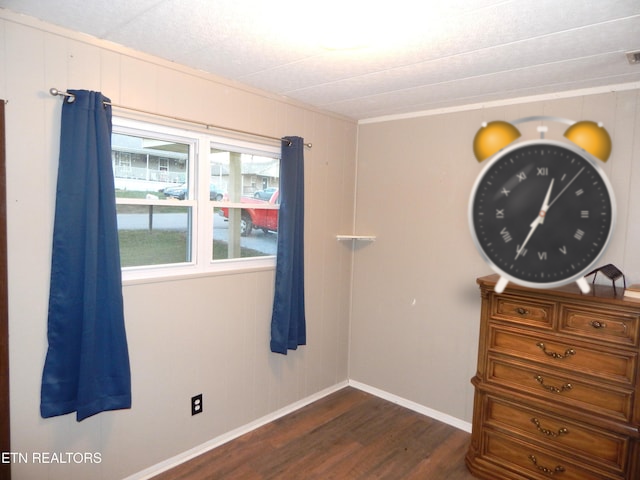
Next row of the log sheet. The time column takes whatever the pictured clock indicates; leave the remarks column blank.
12:35:07
